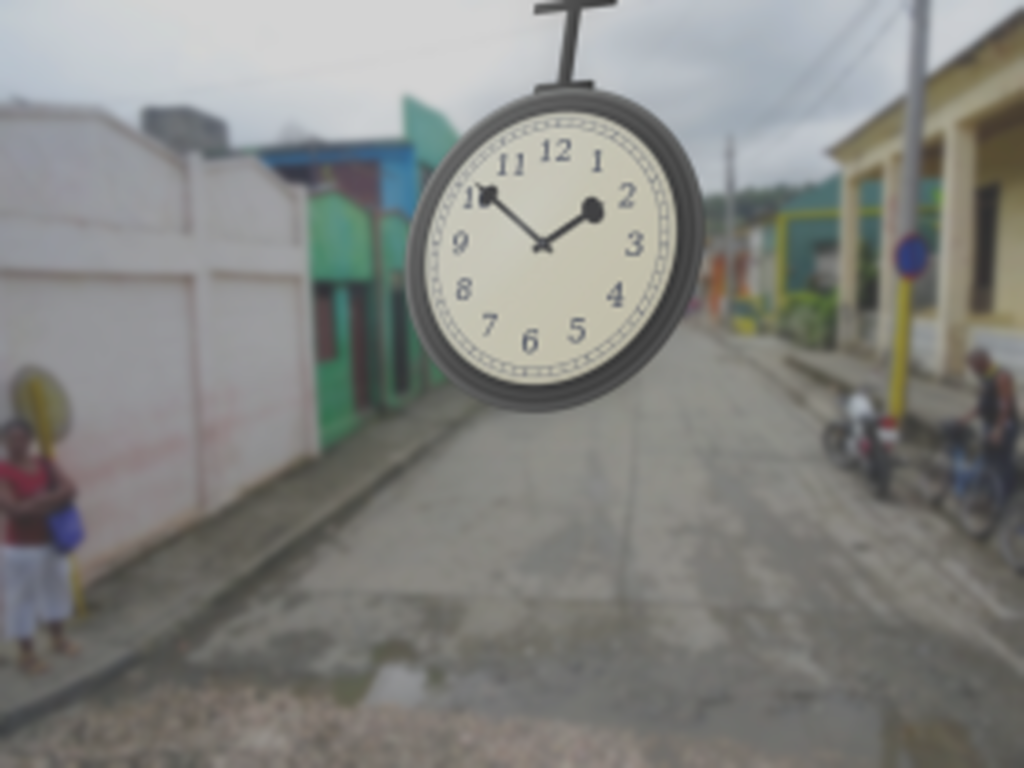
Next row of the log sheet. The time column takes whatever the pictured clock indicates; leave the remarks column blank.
1:51
